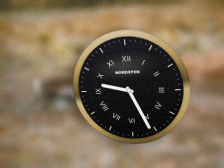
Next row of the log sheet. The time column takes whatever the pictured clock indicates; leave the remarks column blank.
9:26
